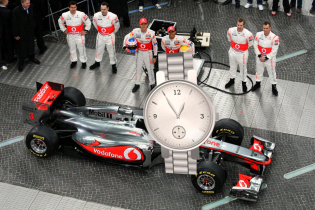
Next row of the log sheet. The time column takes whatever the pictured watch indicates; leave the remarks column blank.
12:55
